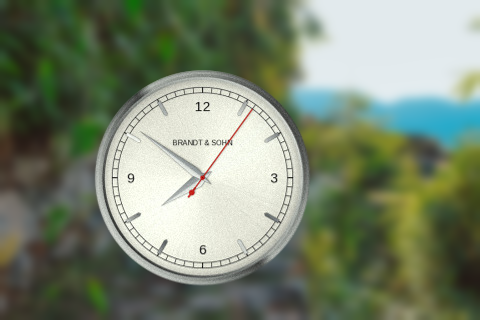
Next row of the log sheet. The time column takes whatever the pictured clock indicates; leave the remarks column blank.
7:51:06
